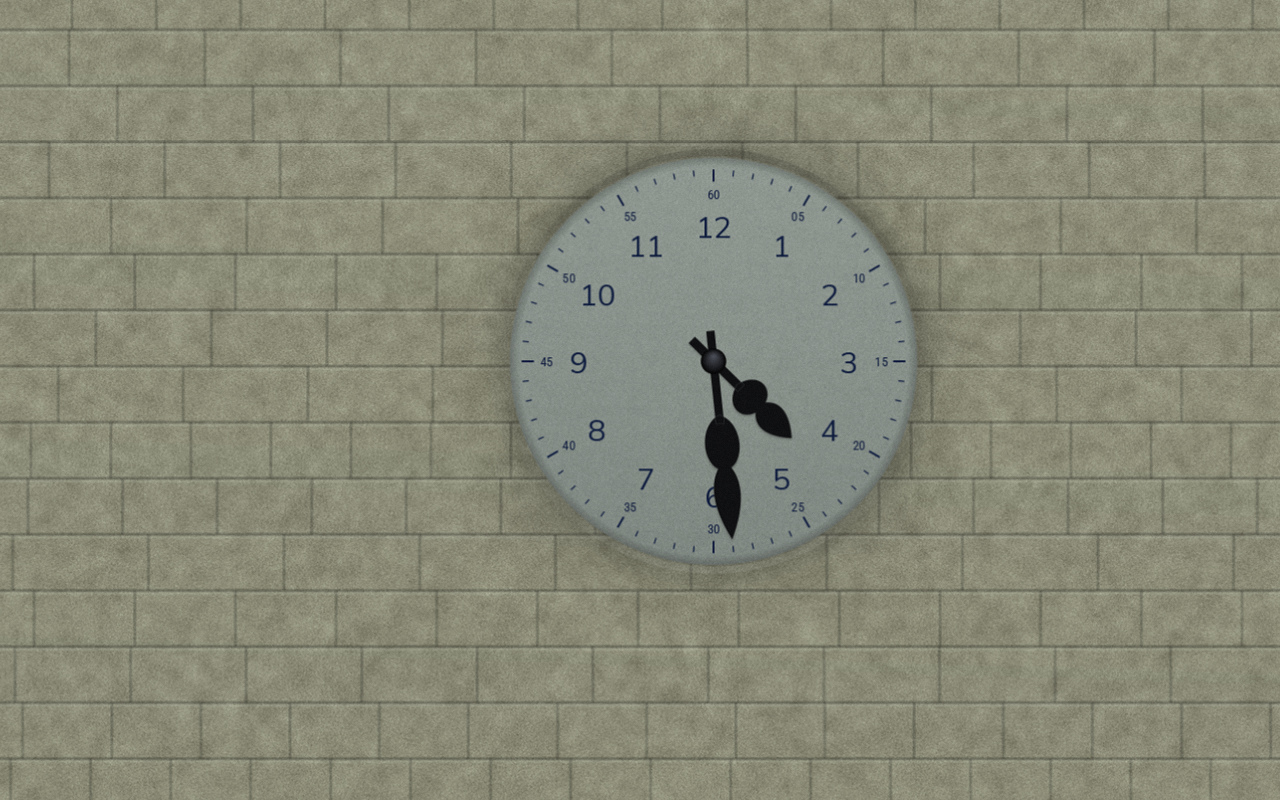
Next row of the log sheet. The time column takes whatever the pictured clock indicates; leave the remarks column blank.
4:29
